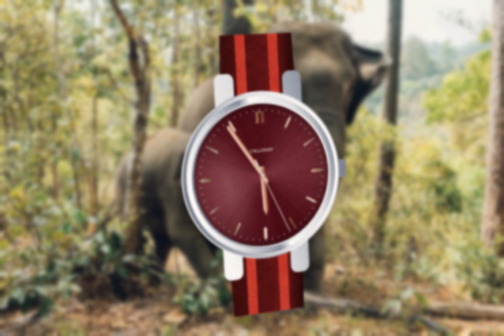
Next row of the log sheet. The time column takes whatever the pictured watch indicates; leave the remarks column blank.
5:54:26
